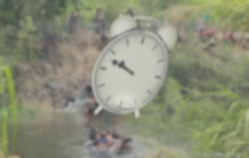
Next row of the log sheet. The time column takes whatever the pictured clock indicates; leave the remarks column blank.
9:48
